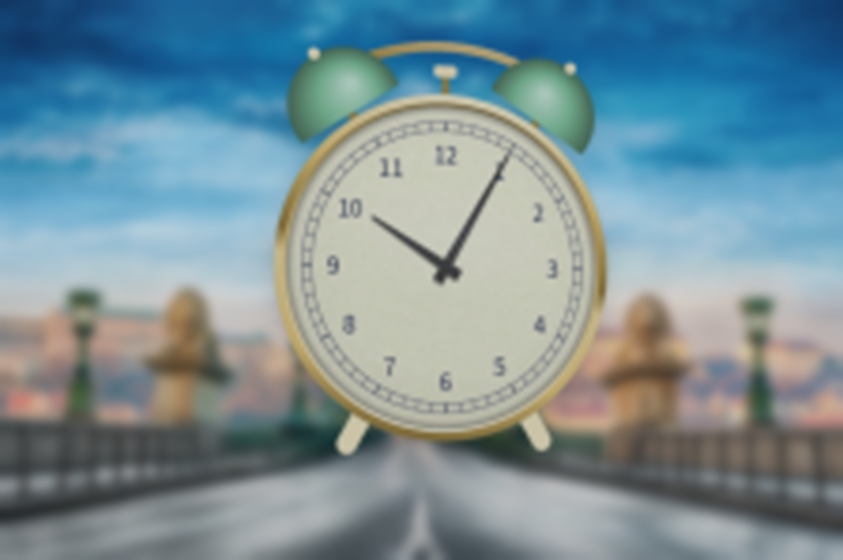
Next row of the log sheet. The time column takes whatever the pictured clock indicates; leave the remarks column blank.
10:05
